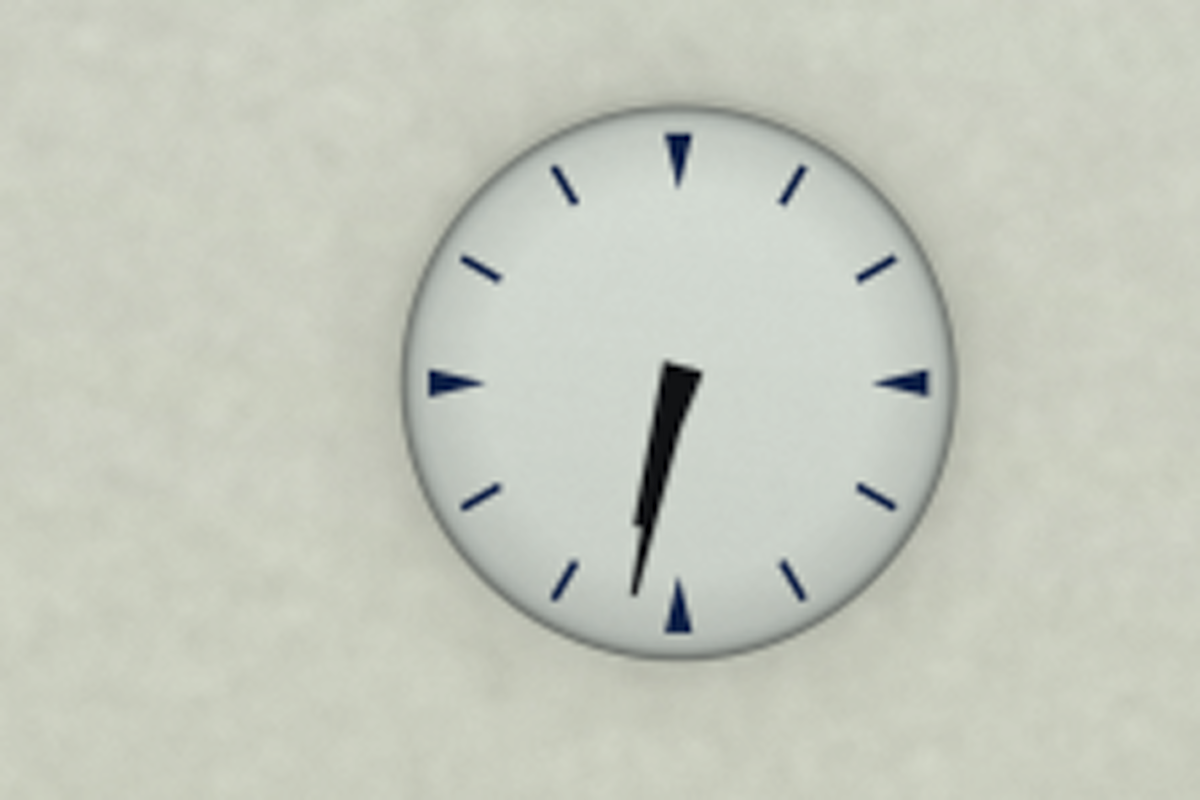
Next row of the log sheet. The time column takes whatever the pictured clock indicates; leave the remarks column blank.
6:32
